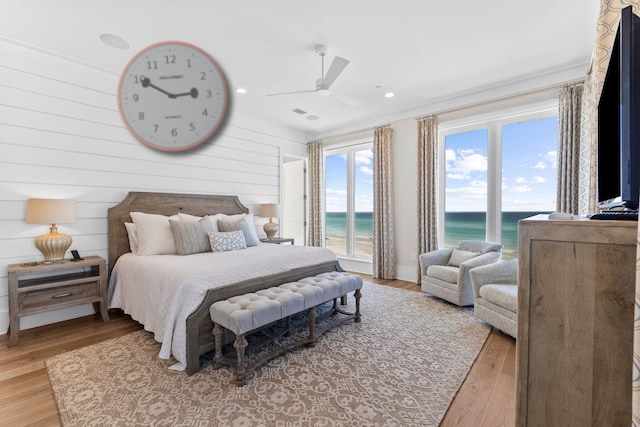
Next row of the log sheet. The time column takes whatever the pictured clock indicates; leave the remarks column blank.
2:50
